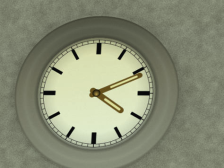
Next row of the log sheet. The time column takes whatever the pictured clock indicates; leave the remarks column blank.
4:11
